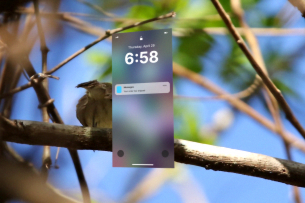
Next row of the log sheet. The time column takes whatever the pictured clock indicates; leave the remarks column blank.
6:58
